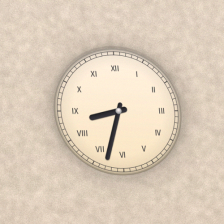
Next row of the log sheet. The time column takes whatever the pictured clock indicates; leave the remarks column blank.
8:33
